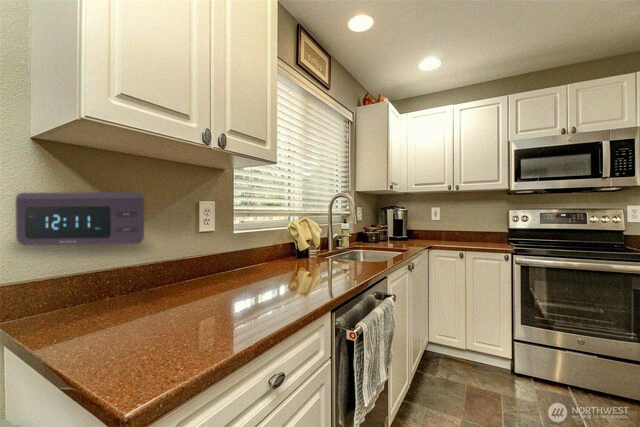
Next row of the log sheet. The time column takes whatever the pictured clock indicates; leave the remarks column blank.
12:11
